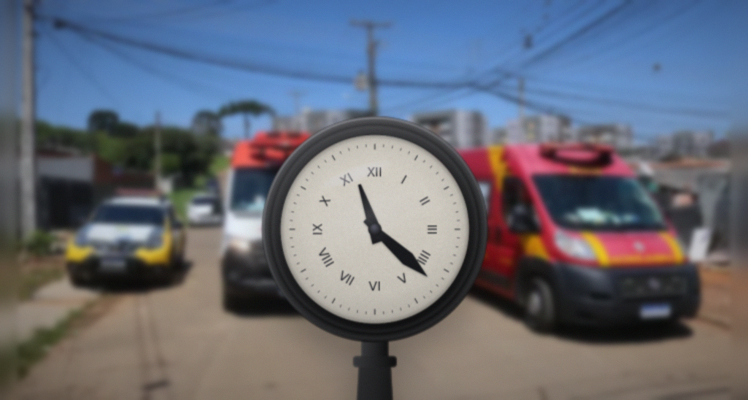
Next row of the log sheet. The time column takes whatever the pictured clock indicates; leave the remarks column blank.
11:22
